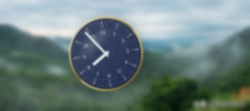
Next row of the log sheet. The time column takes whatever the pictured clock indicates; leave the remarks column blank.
7:54
